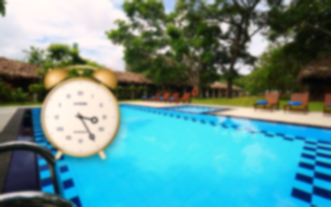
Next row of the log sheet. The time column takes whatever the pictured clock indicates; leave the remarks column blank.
3:25
